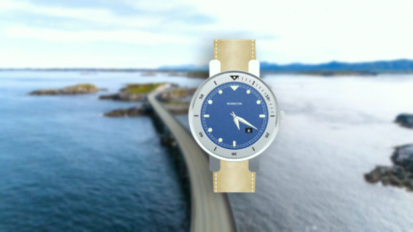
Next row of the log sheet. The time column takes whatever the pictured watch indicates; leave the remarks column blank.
5:20
